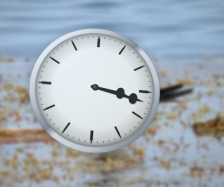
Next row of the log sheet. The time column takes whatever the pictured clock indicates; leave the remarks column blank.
3:17
